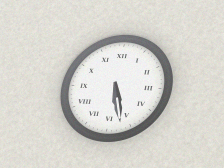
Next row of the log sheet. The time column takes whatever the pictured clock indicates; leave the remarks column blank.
5:27
